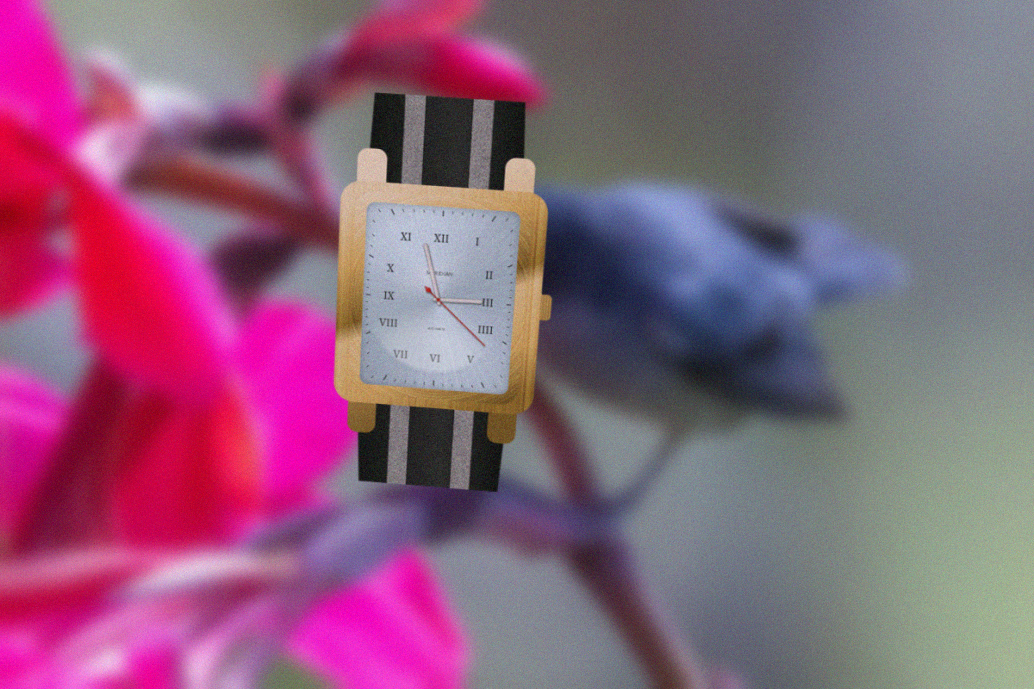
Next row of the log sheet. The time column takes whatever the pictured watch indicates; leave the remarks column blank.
2:57:22
